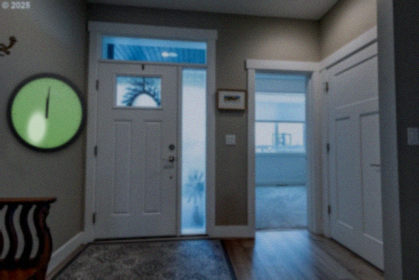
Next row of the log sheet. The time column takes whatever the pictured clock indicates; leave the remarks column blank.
12:01
